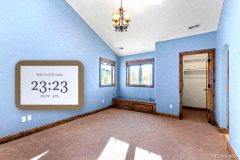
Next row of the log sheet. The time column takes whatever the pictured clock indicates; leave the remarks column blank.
23:23
